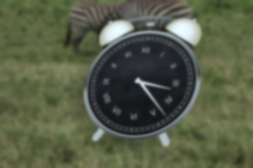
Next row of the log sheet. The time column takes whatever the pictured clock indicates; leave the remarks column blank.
3:23
